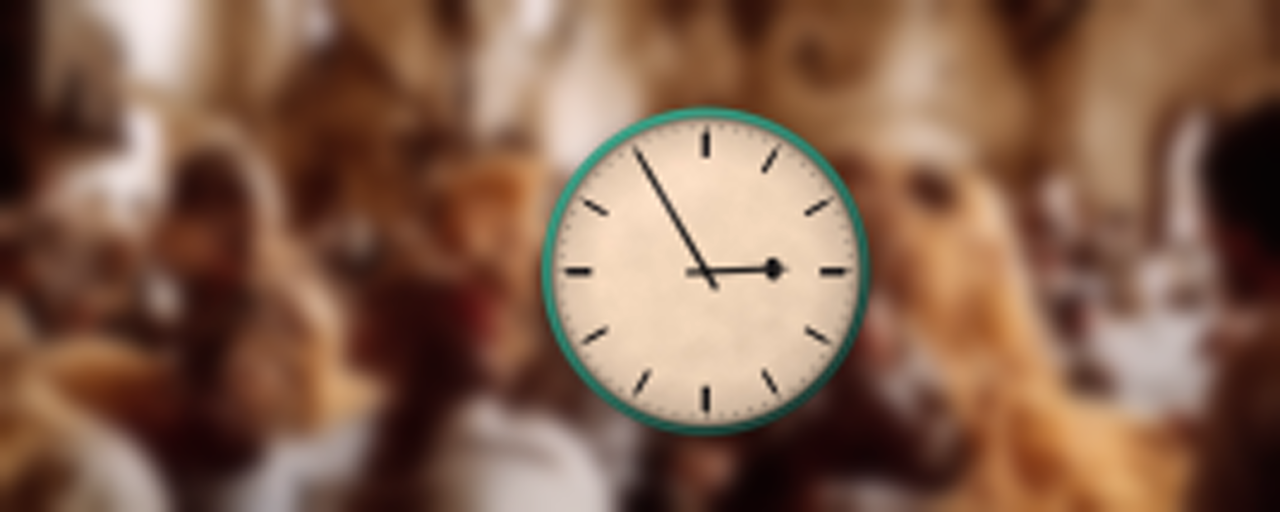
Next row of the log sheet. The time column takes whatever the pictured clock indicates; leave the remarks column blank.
2:55
